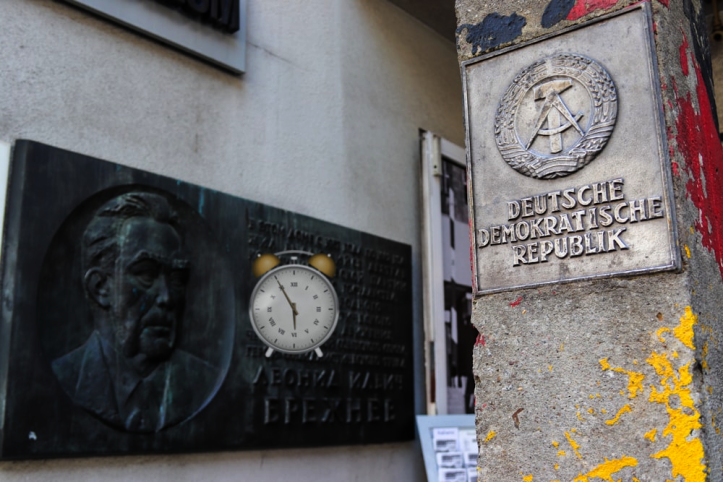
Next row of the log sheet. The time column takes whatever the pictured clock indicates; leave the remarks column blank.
5:55
